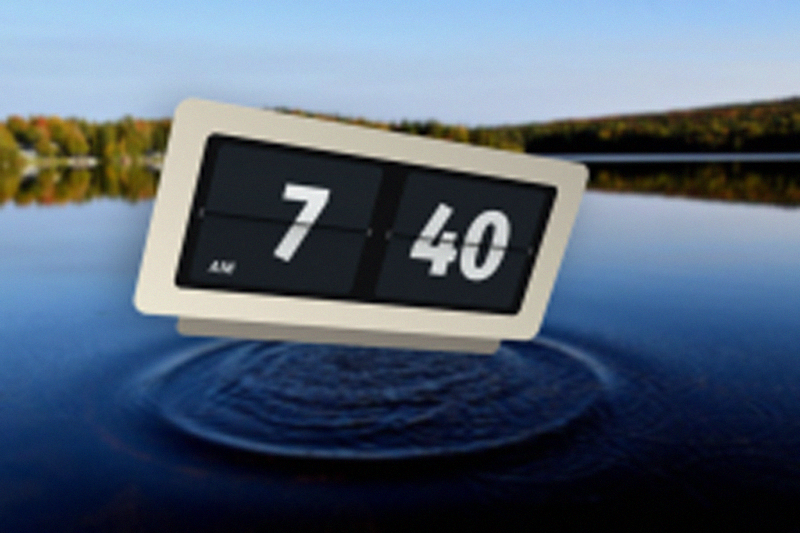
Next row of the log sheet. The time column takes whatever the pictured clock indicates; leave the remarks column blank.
7:40
